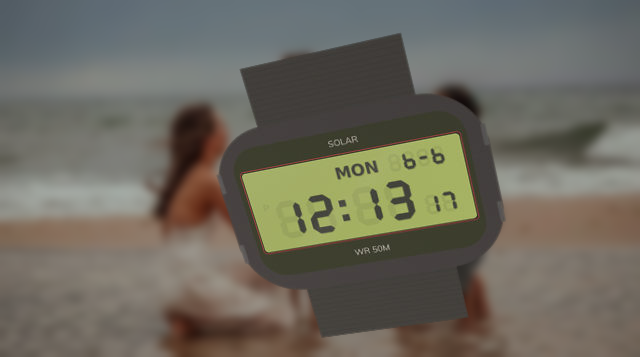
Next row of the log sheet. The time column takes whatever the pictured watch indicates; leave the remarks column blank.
12:13:17
